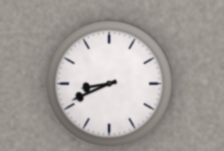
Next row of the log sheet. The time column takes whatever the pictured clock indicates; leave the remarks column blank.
8:41
